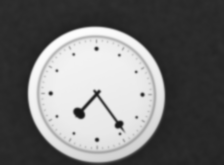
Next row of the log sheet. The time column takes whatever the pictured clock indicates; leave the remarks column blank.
7:24
